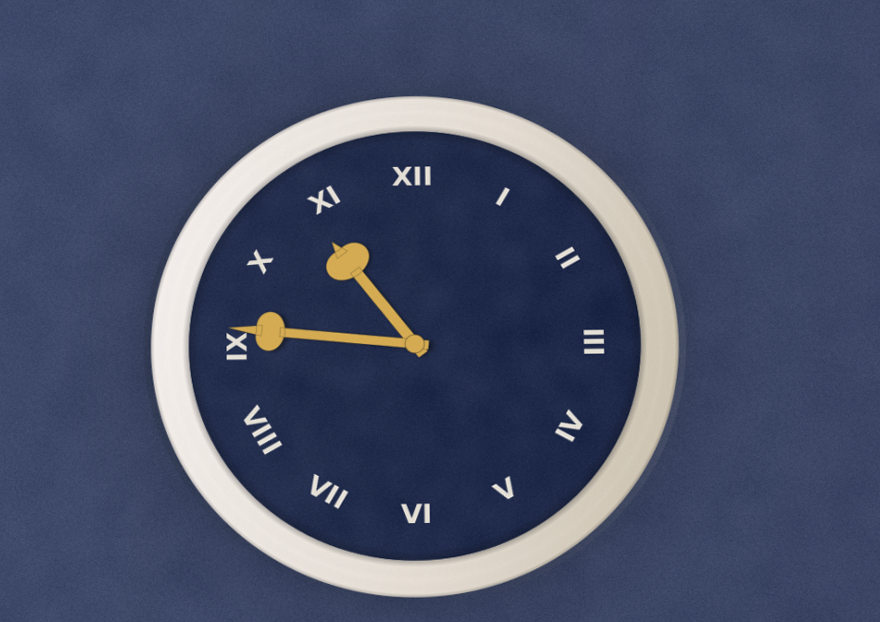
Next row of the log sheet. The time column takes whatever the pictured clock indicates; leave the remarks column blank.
10:46
